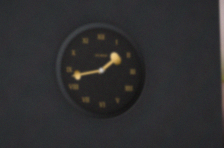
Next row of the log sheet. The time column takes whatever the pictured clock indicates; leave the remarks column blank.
1:43
